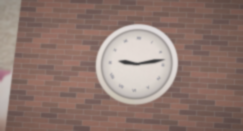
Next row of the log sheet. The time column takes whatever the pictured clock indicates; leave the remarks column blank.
9:13
